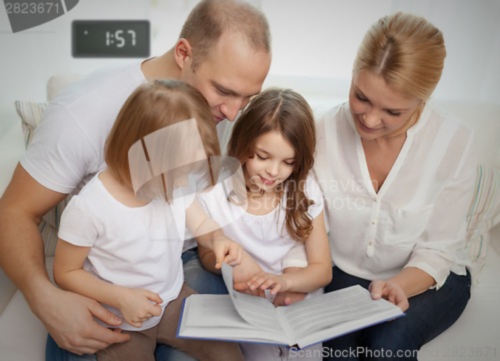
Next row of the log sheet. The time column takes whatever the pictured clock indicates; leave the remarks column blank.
1:57
